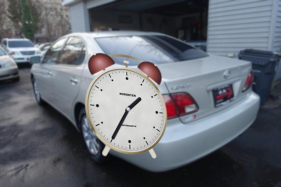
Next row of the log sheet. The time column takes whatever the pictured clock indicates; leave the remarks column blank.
1:35
